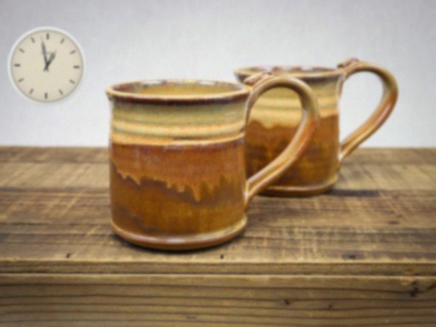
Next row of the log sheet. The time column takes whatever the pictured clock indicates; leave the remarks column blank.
12:58
